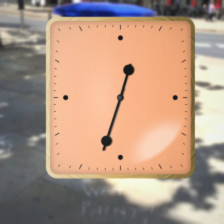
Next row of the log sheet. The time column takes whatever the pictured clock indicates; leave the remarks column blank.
12:33
